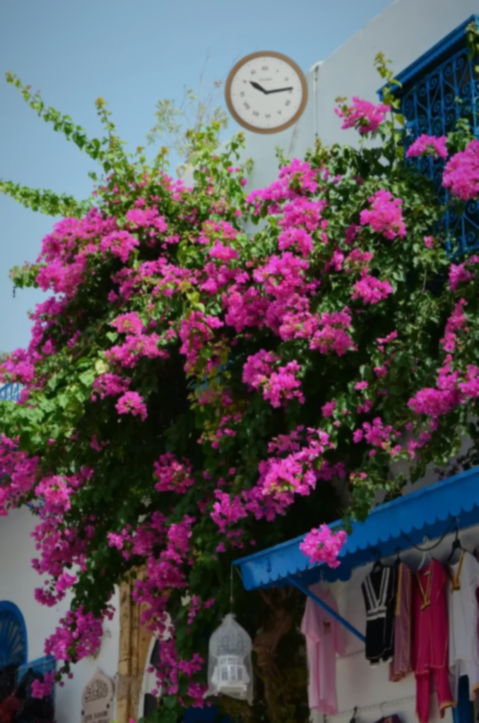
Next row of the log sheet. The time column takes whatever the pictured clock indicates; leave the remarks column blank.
10:14
